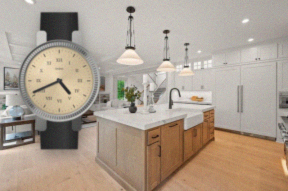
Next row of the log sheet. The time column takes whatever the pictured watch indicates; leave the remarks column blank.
4:41
